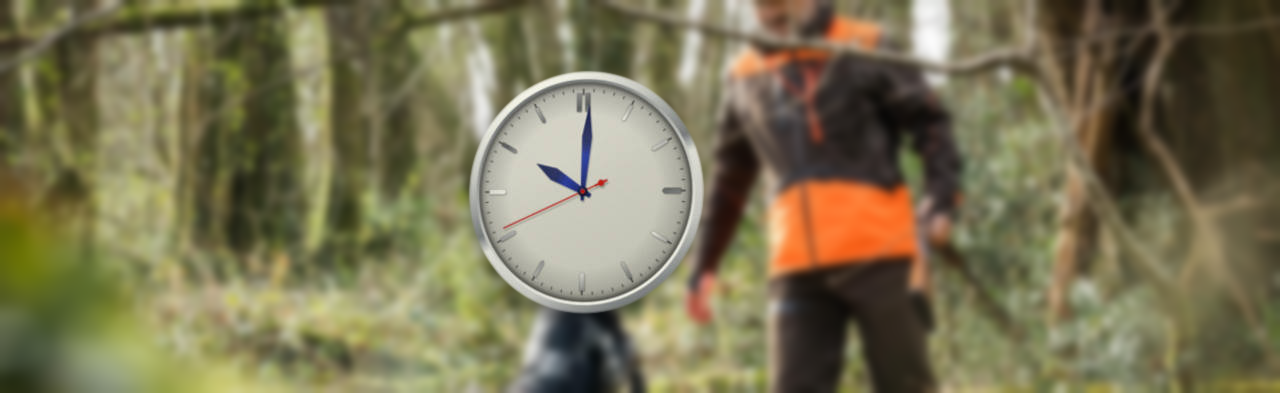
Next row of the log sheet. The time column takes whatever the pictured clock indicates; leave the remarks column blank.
10:00:41
